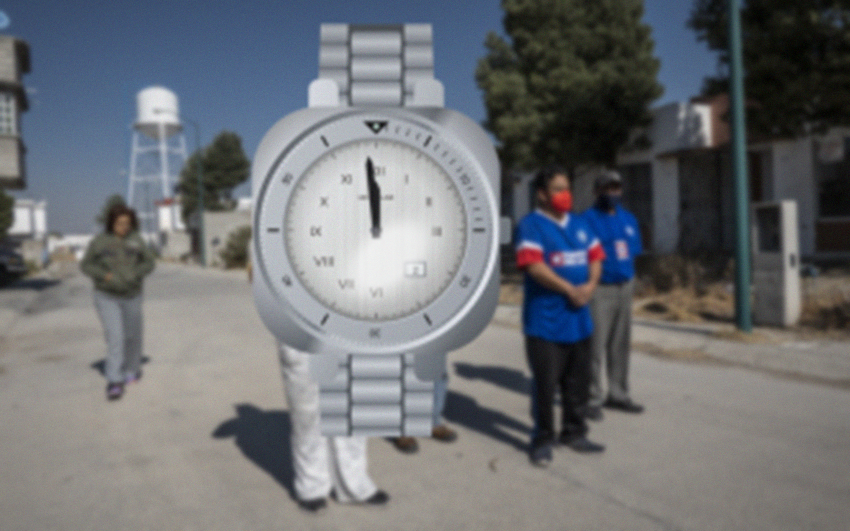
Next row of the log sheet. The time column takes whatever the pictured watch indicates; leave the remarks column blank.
11:59
